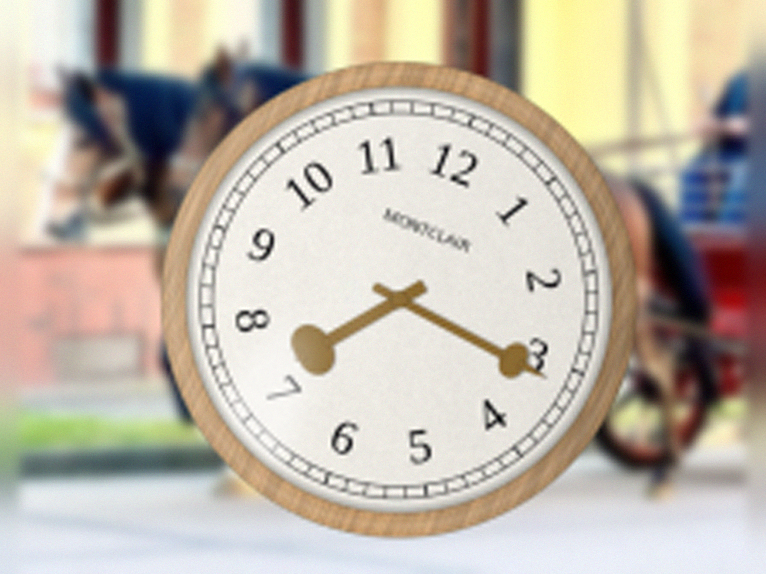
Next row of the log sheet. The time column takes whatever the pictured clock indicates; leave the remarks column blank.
7:16
